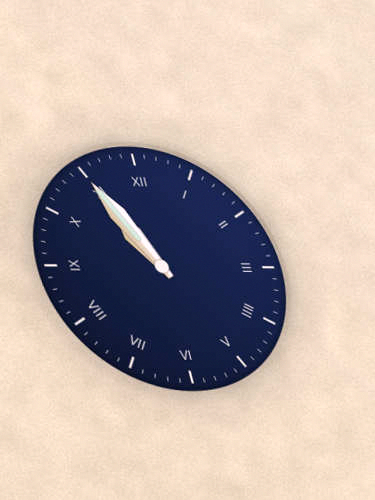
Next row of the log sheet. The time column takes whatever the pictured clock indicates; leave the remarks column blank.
10:55
